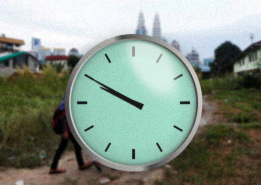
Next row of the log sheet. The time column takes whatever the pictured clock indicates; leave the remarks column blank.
9:50
